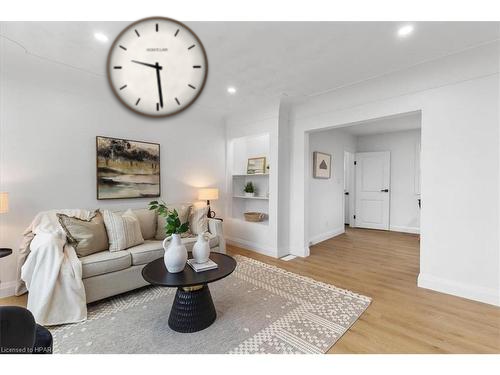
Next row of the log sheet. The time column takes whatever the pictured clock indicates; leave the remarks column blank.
9:29
